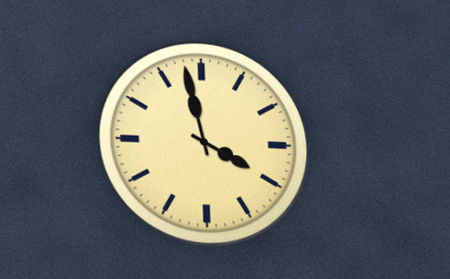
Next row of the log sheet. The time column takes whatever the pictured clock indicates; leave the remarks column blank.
3:58
